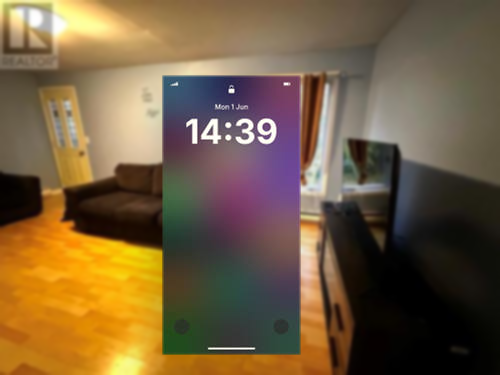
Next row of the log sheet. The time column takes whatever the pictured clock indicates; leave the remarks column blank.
14:39
